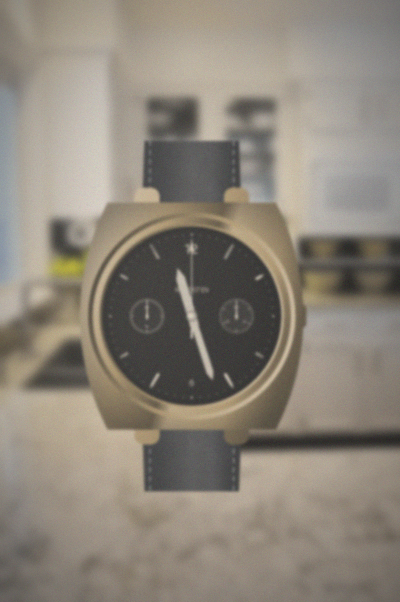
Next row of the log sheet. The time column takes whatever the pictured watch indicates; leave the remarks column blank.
11:27
